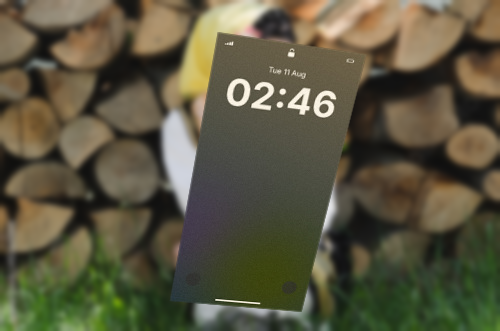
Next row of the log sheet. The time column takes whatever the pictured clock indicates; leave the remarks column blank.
2:46
